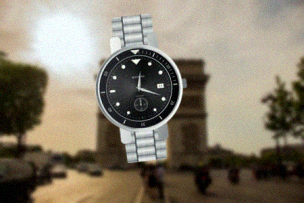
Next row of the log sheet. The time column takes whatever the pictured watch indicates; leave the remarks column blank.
12:19
